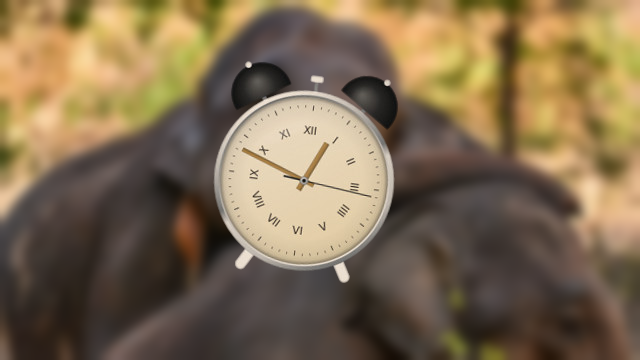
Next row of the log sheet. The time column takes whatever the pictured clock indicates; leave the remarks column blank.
12:48:16
